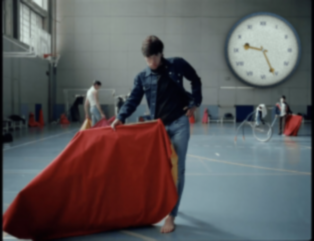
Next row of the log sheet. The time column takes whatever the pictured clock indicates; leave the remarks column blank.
9:26
